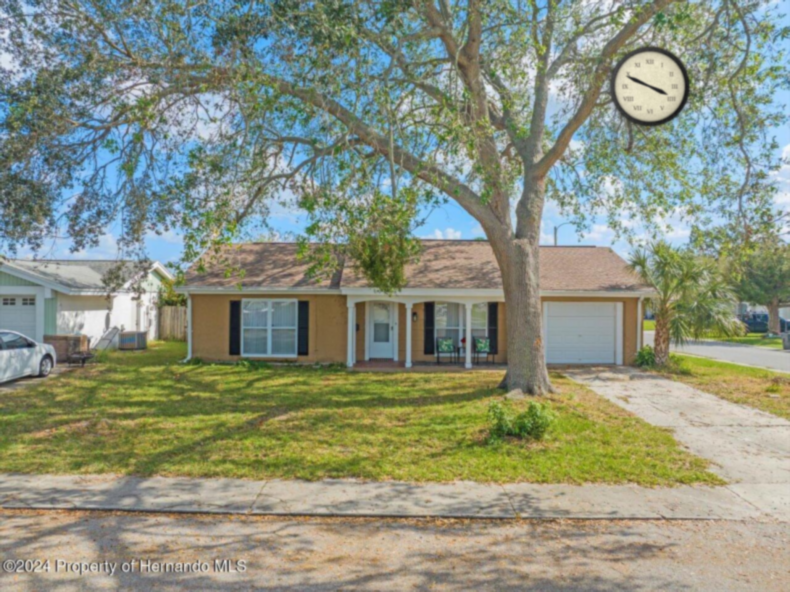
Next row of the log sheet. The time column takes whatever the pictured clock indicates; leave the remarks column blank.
3:49
